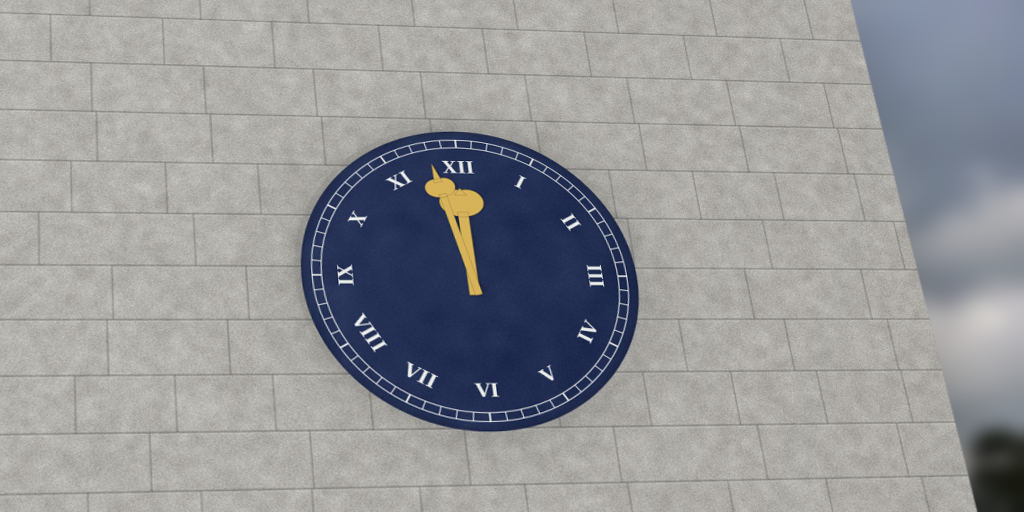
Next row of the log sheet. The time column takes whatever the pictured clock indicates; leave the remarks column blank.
11:58
